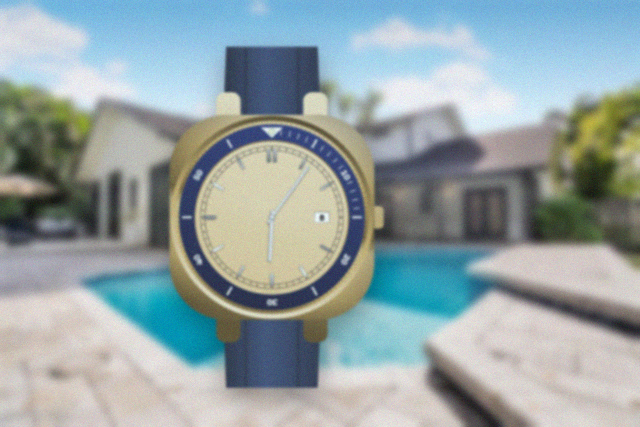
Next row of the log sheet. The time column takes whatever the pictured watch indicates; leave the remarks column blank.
6:06
